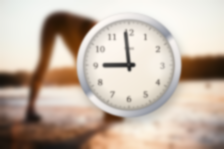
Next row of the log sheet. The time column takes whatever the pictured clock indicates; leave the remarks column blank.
8:59
